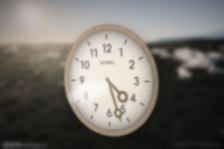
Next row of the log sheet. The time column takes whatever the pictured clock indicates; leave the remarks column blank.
4:27
